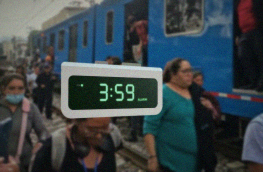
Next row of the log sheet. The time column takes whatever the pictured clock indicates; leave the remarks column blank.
3:59
